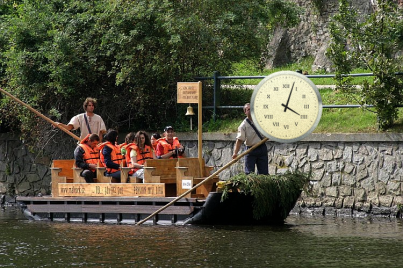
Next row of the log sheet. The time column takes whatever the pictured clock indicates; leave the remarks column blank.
4:03
